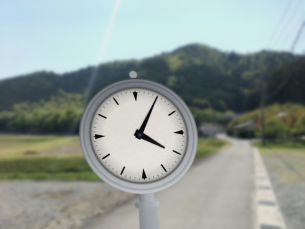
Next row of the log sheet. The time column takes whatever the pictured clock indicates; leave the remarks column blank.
4:05
